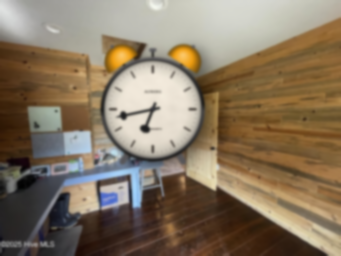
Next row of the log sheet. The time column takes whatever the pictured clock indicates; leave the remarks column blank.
6:43
